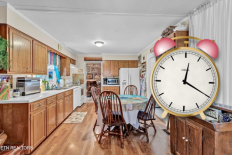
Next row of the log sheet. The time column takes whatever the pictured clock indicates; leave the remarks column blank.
12:20
